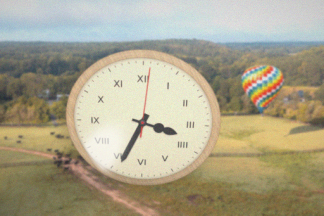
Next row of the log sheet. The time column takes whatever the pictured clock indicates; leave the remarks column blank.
3:34:01
